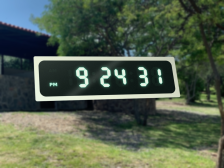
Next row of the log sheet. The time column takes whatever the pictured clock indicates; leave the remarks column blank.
9:24:31
